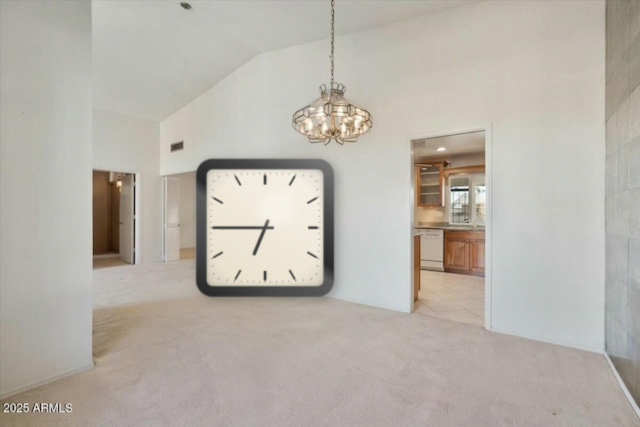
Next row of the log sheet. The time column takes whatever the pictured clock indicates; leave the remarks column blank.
6:45
